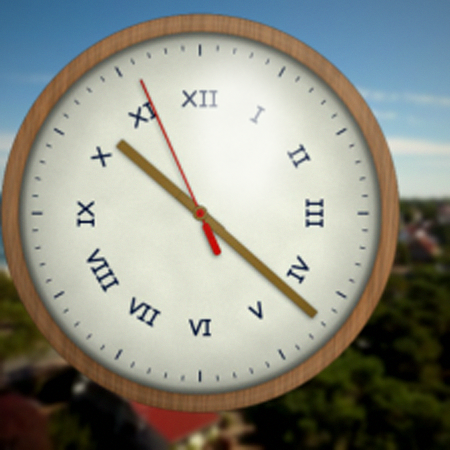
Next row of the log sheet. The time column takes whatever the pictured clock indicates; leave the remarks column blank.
10:21:56
